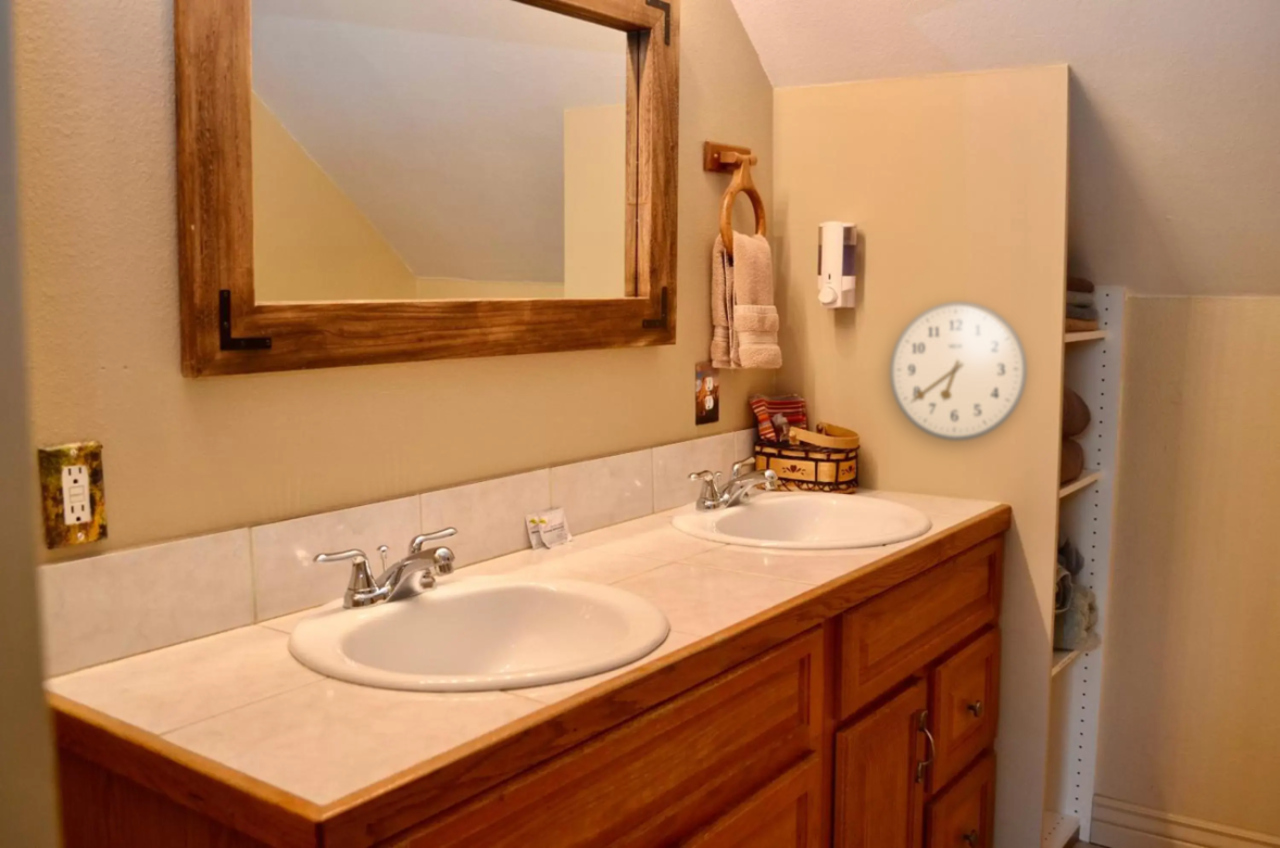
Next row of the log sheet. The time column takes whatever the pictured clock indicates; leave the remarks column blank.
6:39
